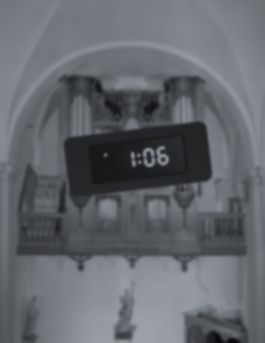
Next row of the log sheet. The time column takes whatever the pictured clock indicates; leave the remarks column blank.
1:06
